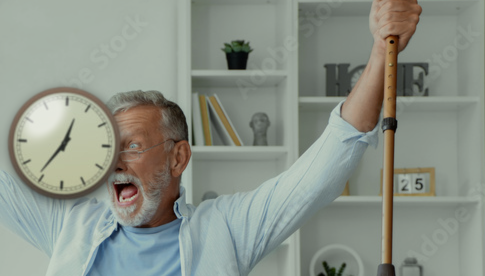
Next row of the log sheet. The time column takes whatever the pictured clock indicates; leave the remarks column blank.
12:36
